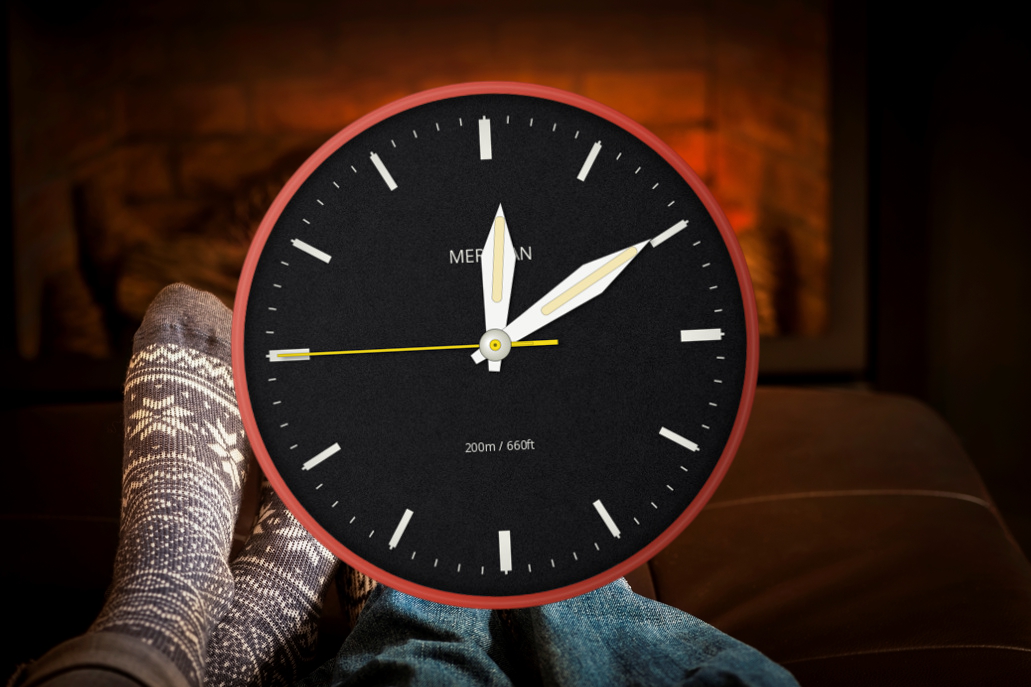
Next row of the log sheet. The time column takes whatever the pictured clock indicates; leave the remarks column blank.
12:09:45
